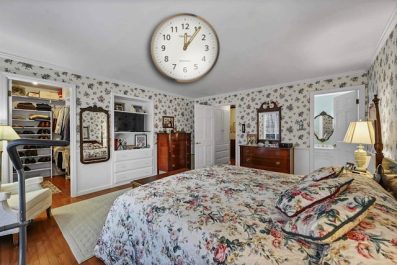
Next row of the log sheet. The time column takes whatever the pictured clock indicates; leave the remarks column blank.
12:06
